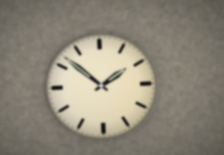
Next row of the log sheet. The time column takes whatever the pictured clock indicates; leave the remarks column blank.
1:52
